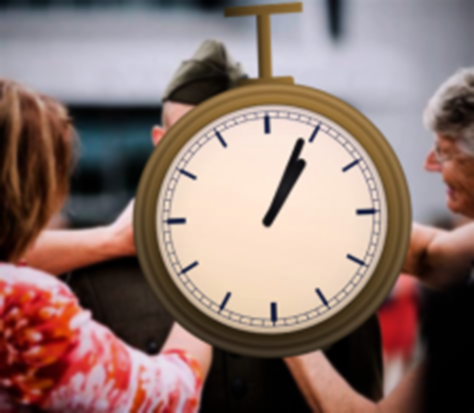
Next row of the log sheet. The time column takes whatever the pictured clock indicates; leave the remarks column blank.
1:04
